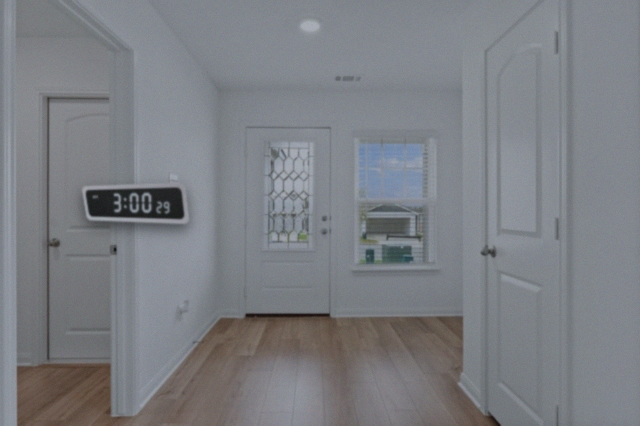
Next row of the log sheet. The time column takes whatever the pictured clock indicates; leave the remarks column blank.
3:00
